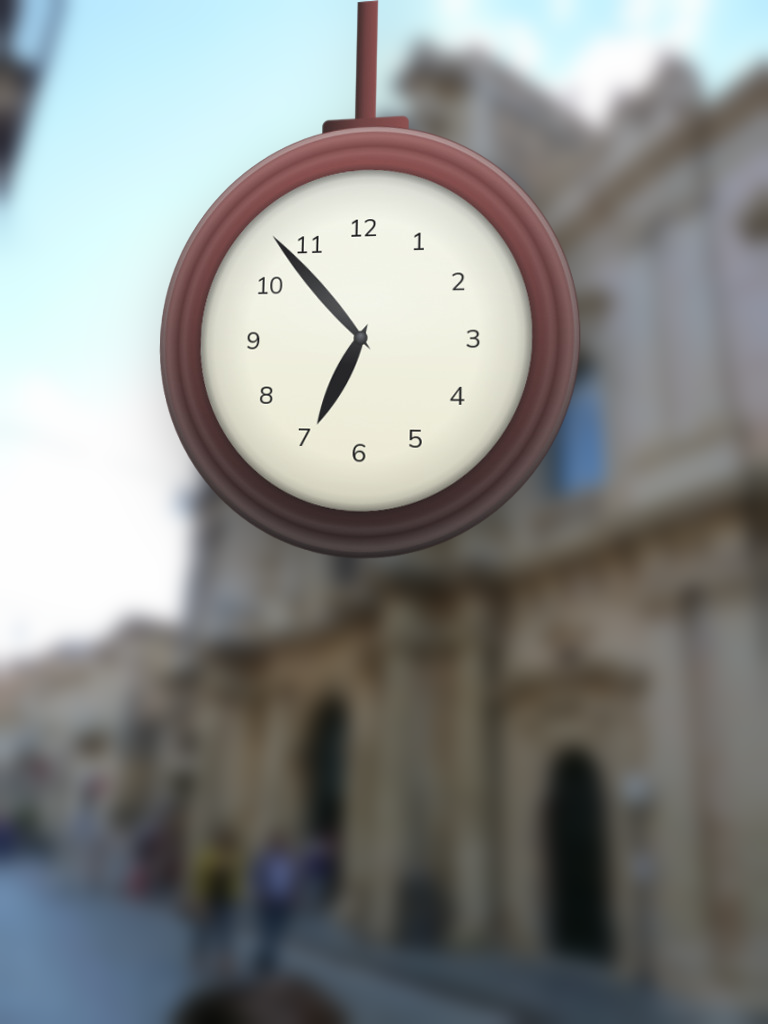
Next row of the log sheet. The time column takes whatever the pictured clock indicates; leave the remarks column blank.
6:53
